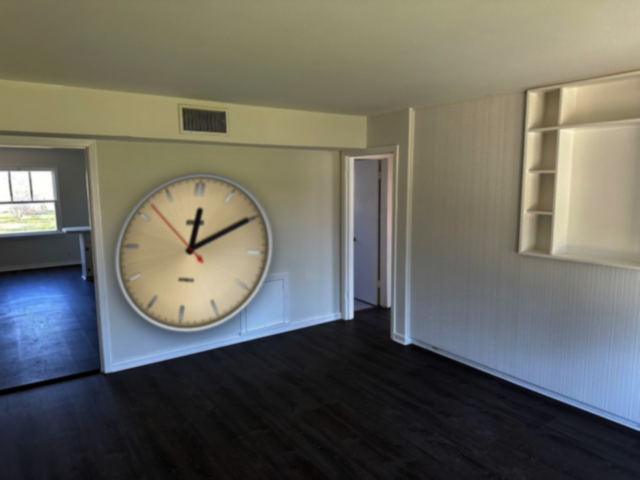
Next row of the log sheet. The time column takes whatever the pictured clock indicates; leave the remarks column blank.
12:09:52
